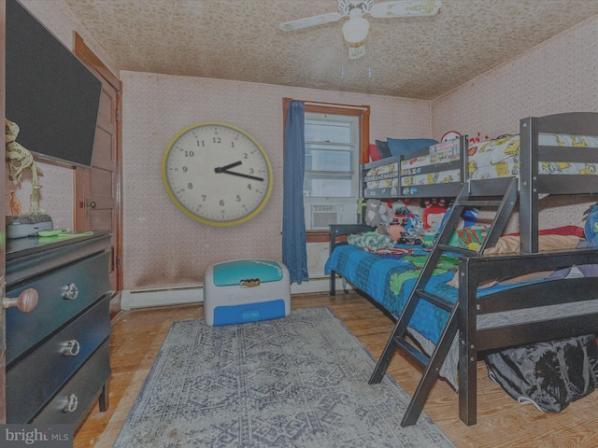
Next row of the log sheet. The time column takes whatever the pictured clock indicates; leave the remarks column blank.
2:17
